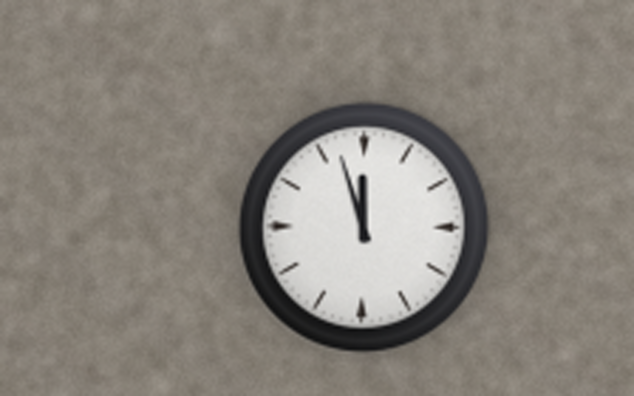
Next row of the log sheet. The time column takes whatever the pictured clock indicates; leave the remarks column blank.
11:57
